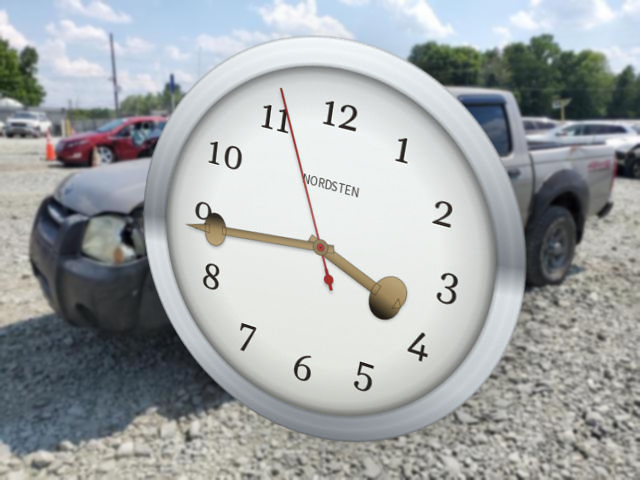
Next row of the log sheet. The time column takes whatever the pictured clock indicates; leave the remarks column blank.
3:43:56
